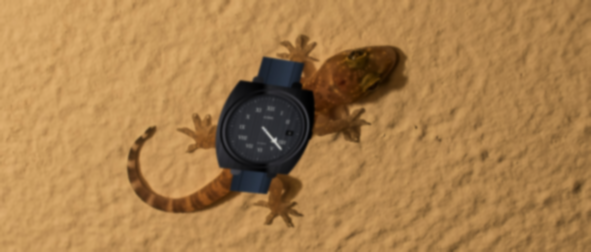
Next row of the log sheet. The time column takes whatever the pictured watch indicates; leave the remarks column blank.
4:22
